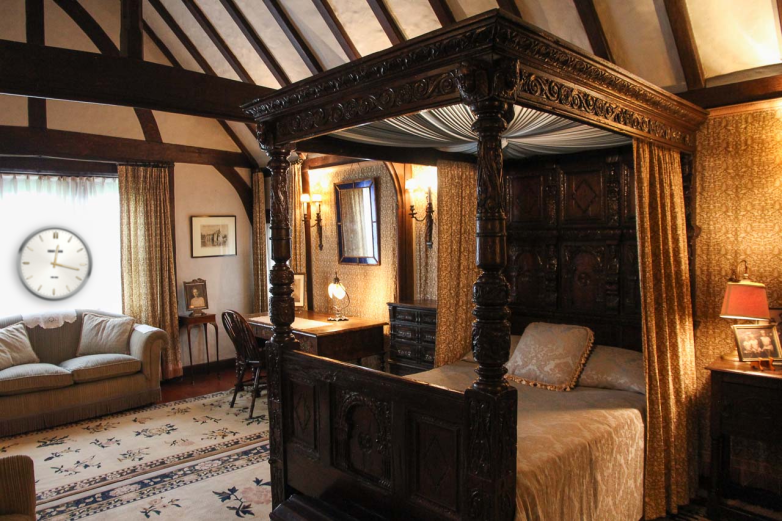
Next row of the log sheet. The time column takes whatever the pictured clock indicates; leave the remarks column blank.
12:17
